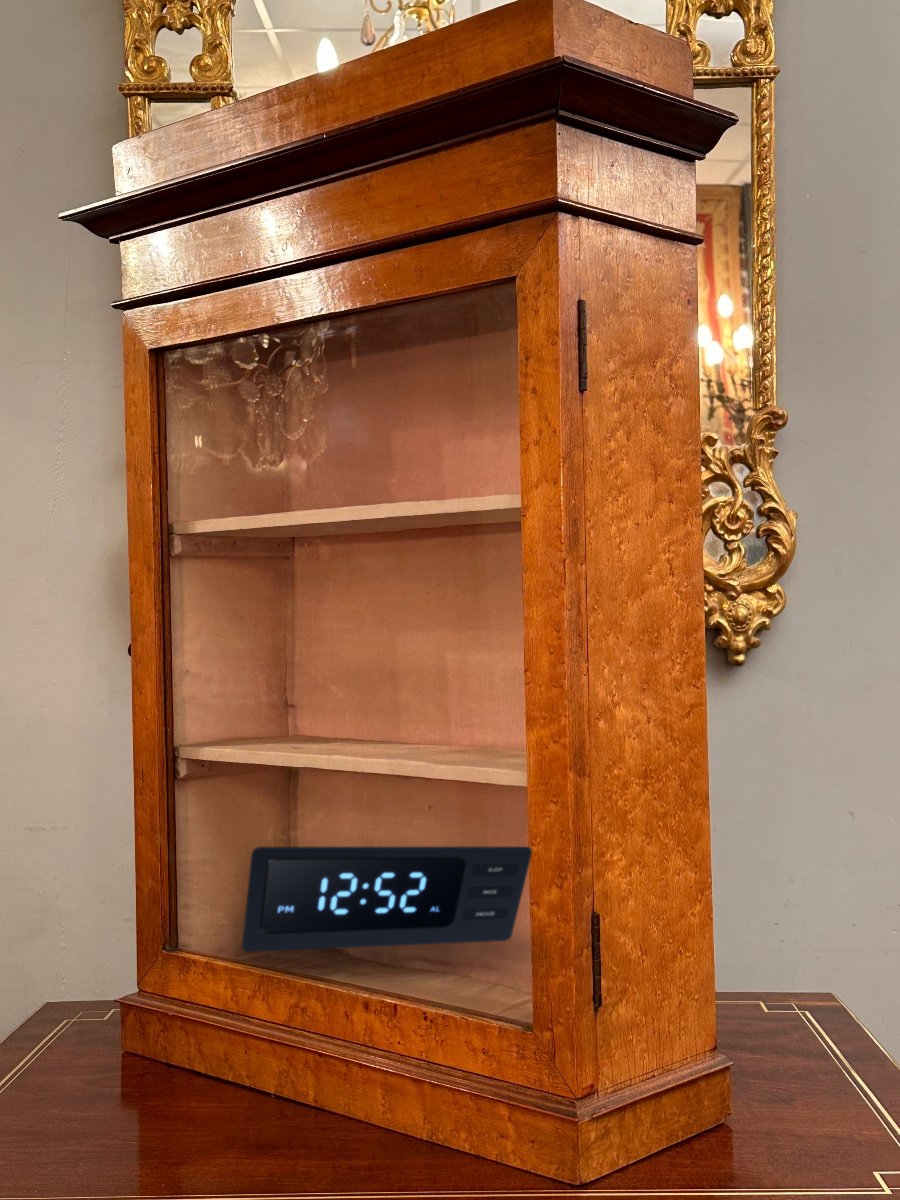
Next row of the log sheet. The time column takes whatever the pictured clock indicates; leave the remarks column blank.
12:52
